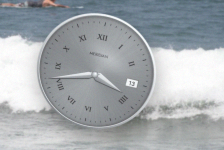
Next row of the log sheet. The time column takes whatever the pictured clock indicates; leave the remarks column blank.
3:42
